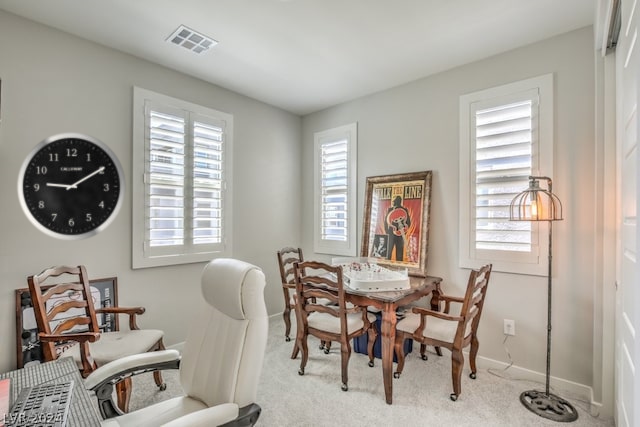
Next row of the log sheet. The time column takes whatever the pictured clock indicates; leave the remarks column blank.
9:10
